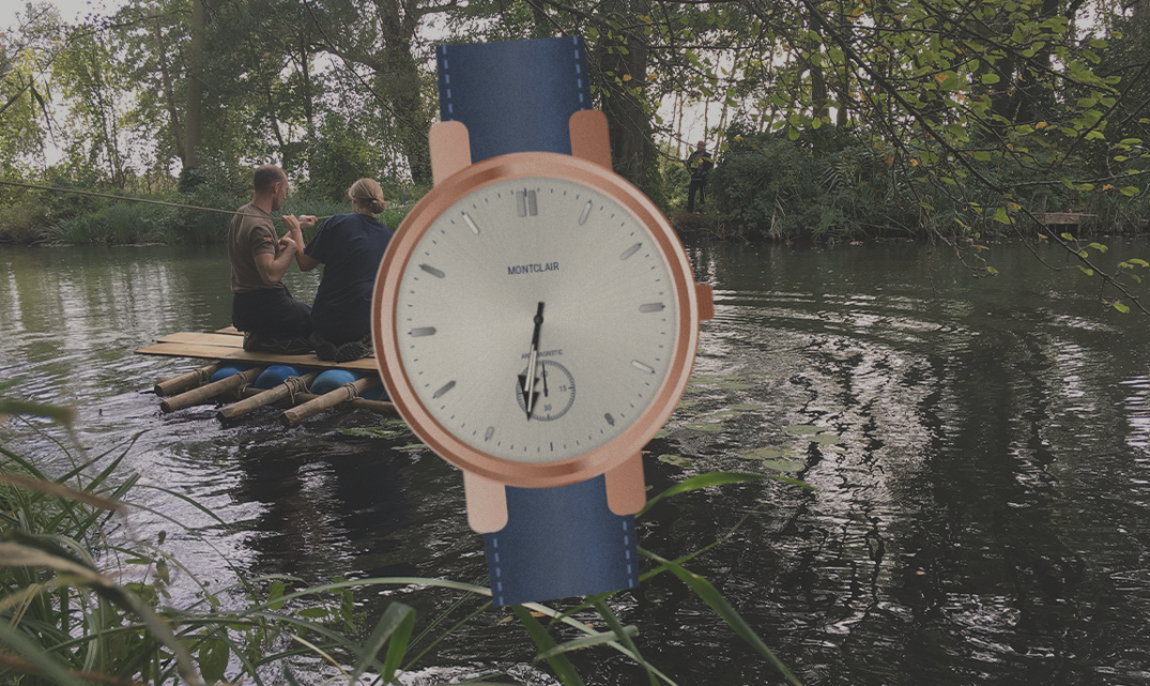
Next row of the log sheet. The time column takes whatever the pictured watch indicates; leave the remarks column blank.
6:32
